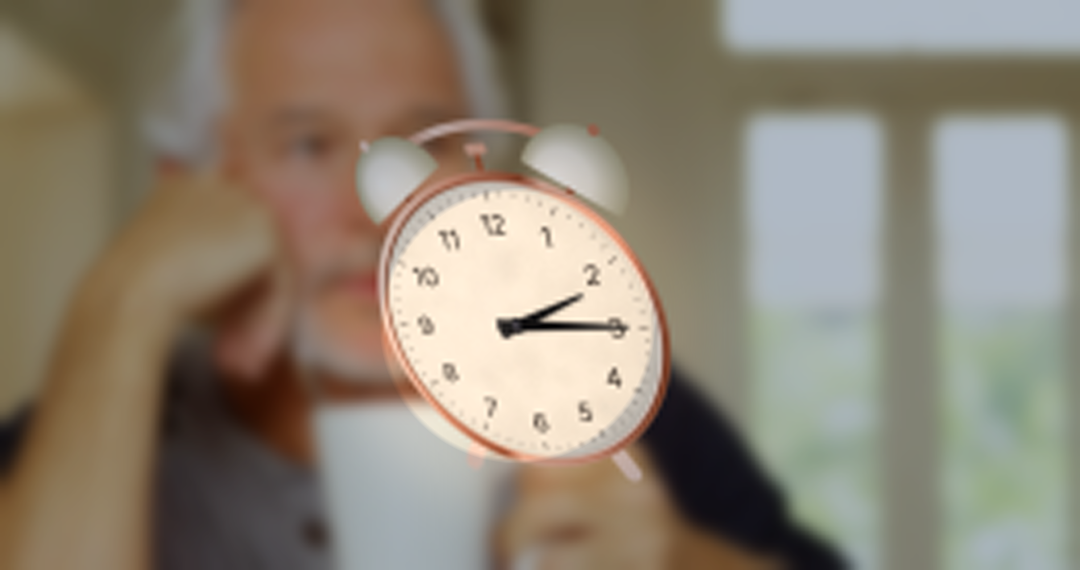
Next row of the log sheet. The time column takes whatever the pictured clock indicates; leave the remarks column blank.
2:15
